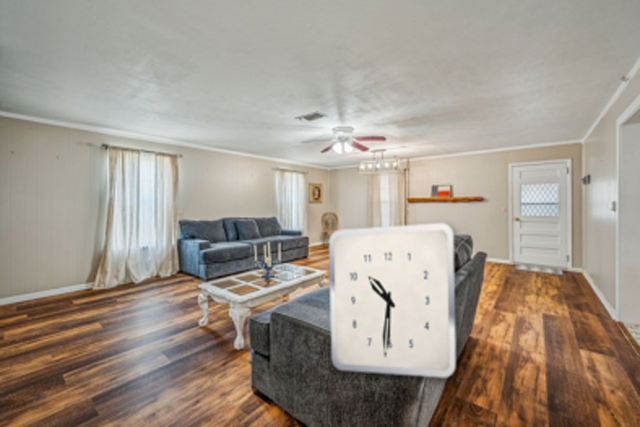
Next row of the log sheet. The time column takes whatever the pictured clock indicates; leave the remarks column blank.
10:31
